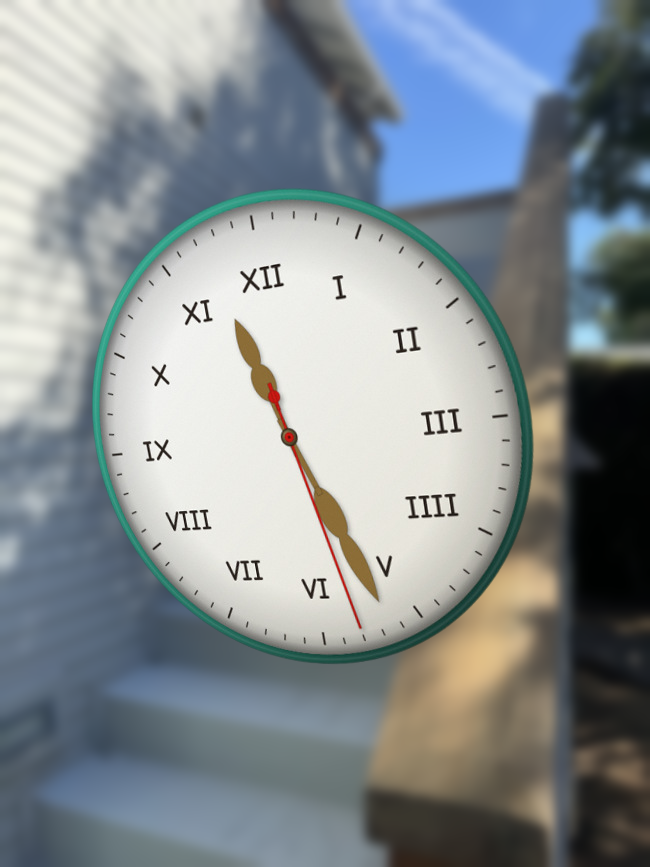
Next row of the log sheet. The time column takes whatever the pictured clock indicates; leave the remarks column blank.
11:26:28
